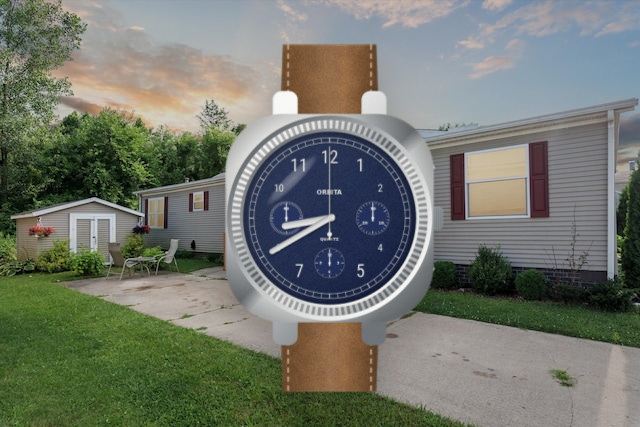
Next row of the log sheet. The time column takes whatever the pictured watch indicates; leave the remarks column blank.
8:40
